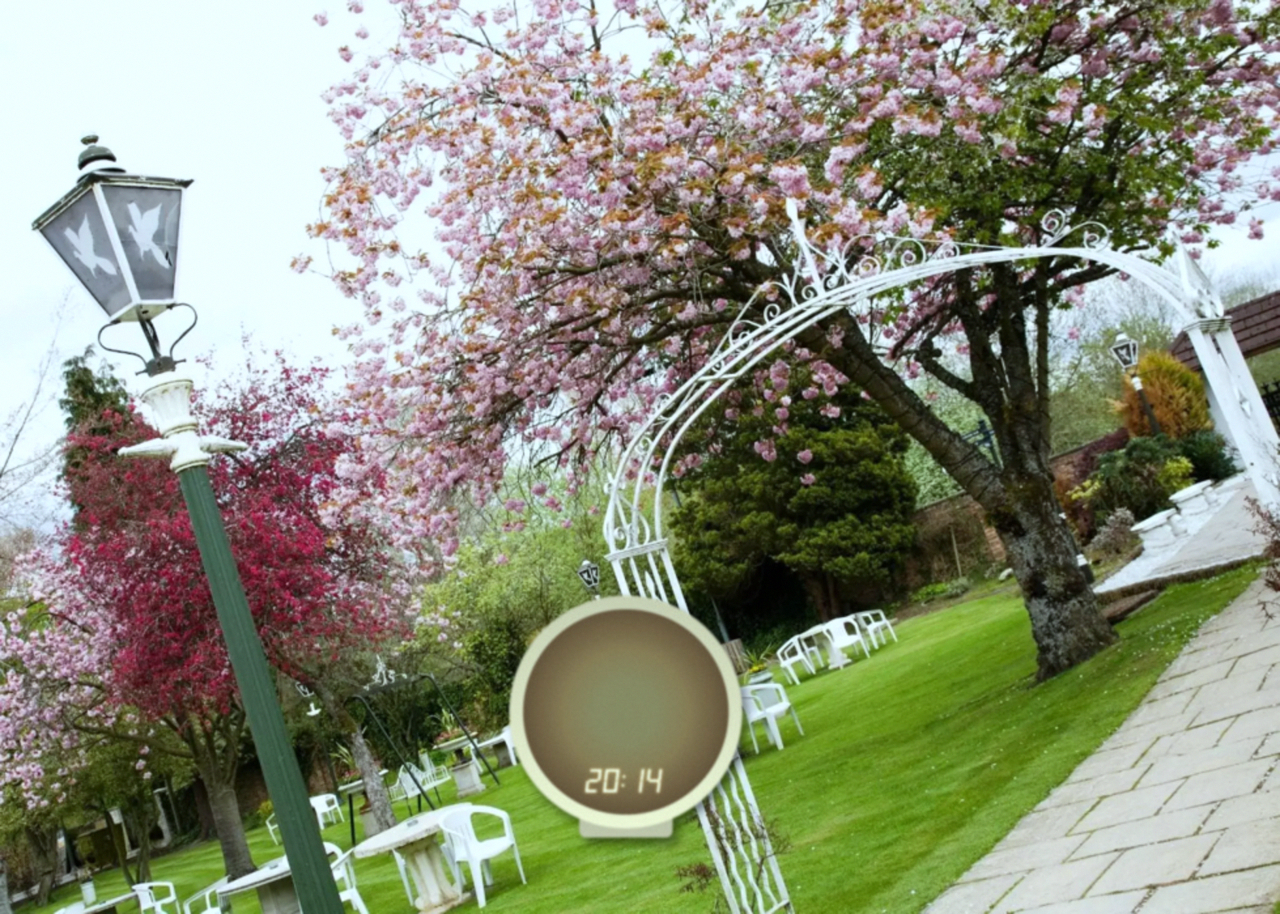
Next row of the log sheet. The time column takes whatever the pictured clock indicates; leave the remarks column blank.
20:14
